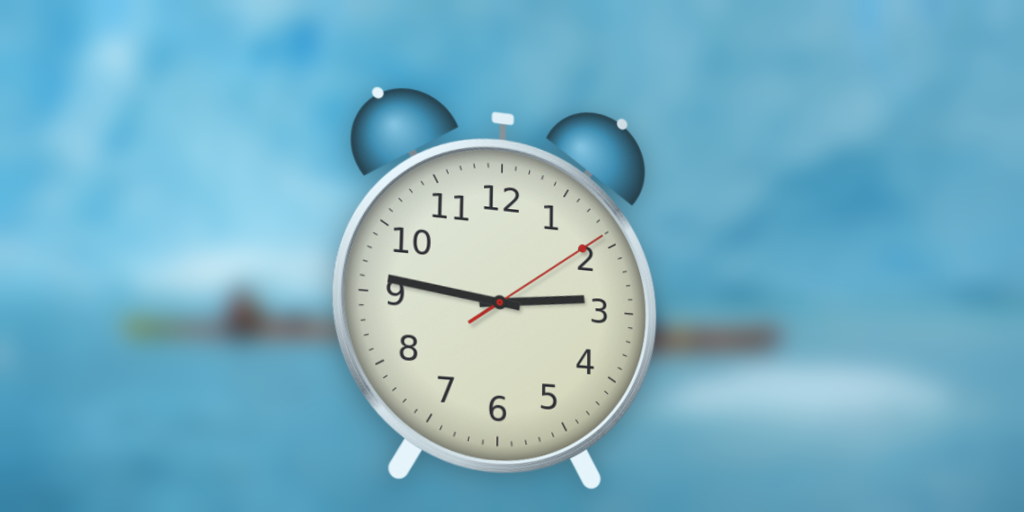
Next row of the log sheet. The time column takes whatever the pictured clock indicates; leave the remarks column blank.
2:46:09
